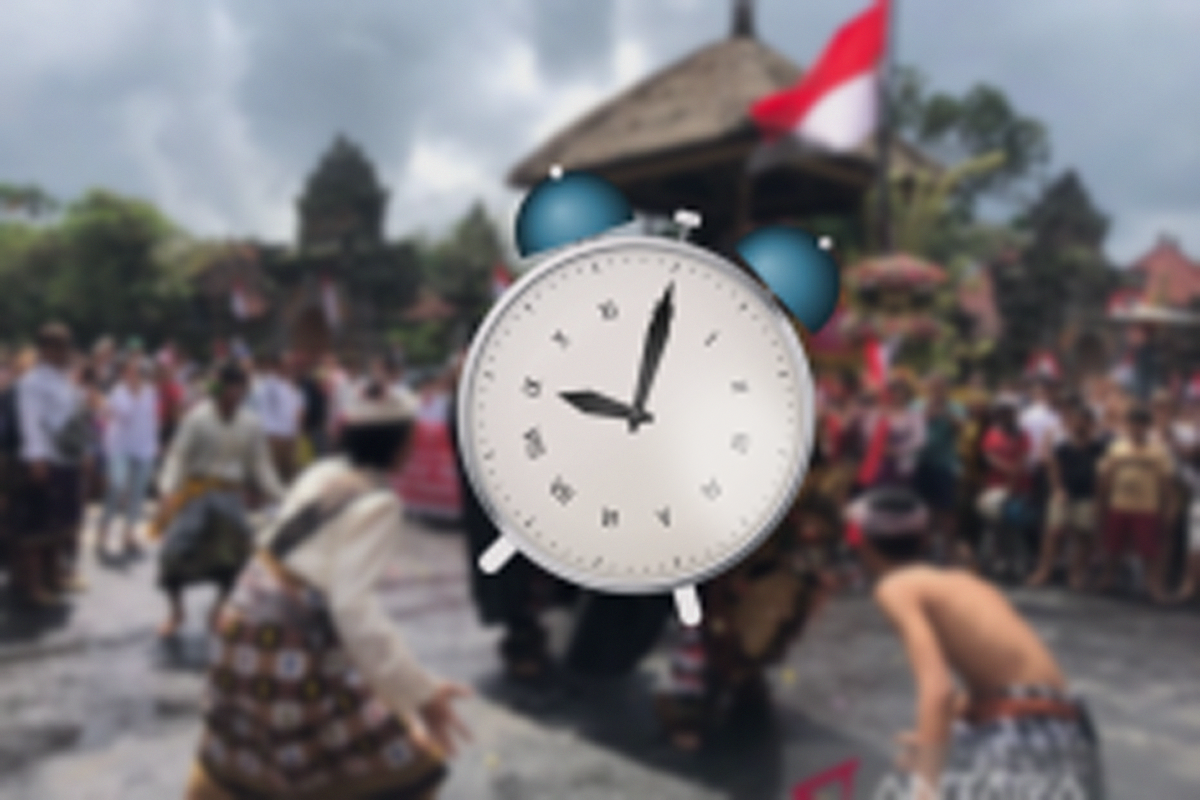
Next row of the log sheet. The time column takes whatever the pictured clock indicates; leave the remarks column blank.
9:00
